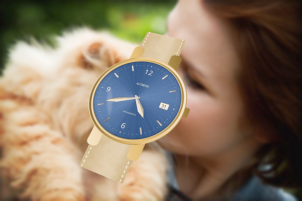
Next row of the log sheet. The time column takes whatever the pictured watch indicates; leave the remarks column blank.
4:41
